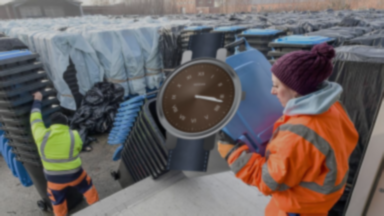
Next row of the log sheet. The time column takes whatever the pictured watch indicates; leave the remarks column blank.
3:17
